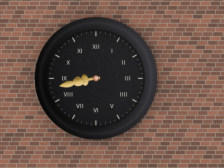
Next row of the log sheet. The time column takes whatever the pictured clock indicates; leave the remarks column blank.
8:43
